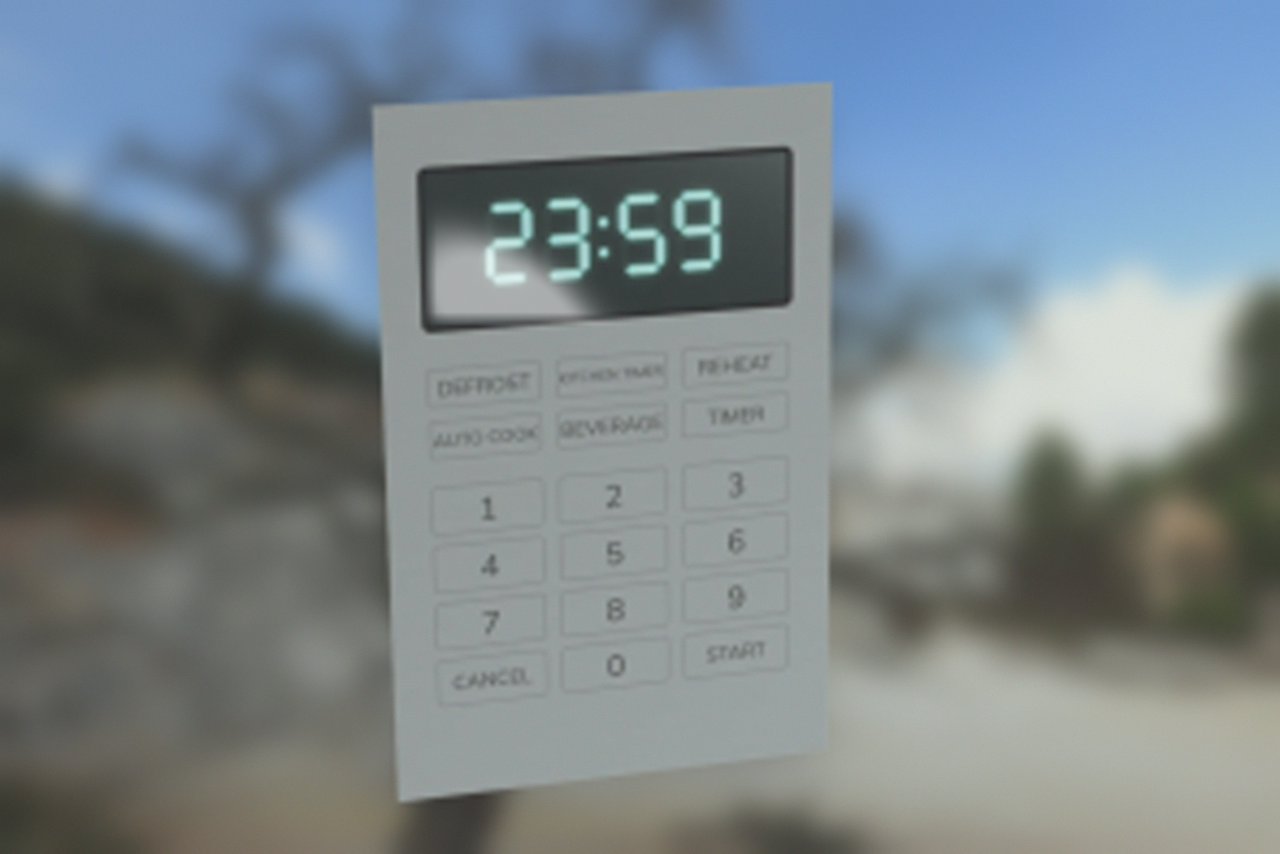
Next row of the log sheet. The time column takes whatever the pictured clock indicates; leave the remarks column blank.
23:59
